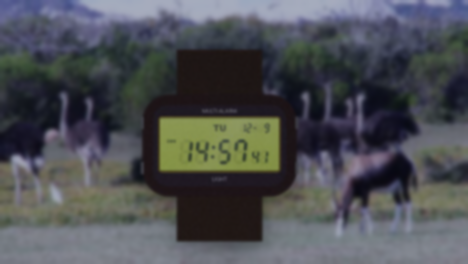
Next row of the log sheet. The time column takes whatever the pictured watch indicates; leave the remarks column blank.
14:57:41
